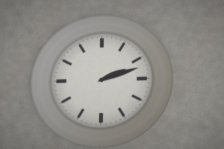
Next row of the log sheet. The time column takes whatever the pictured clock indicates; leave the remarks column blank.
2:12
